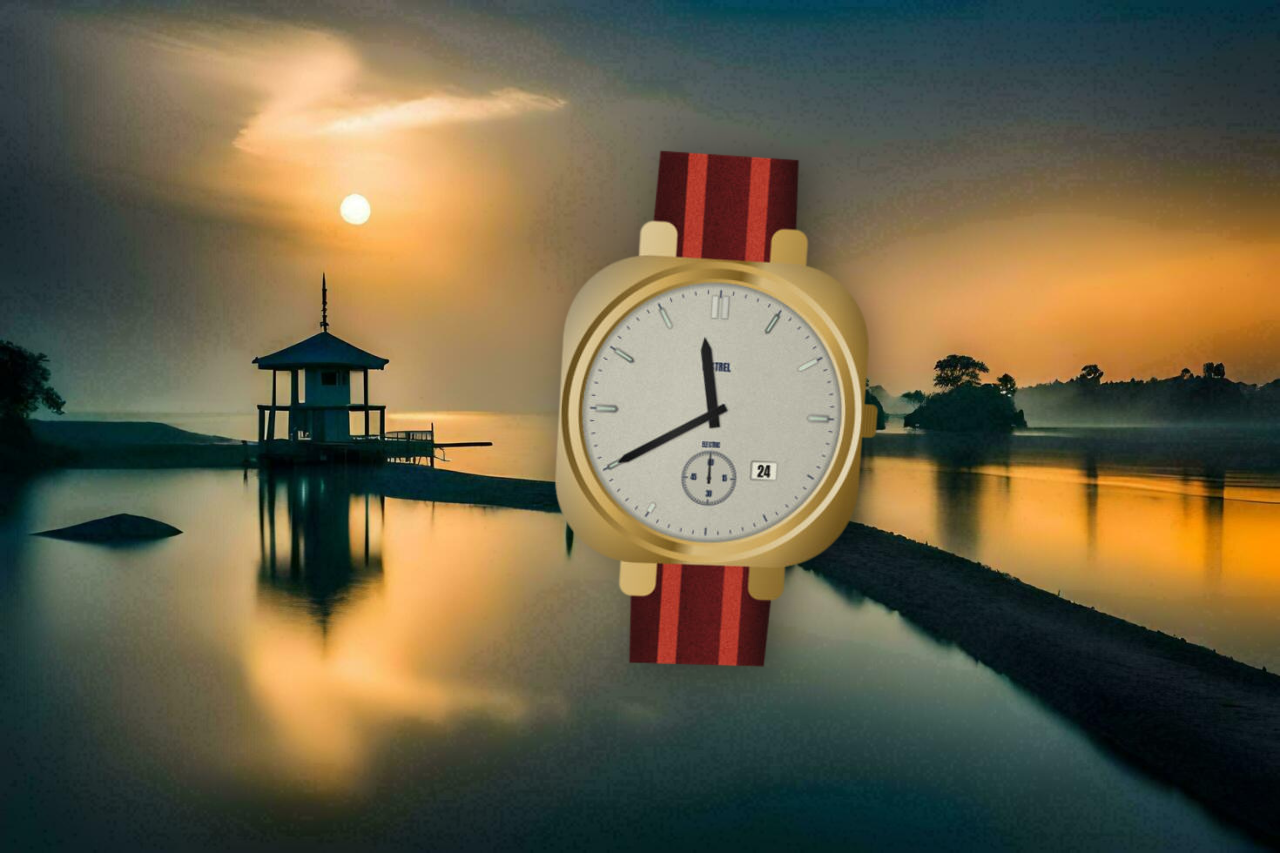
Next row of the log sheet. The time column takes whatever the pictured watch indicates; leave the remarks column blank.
11:40
